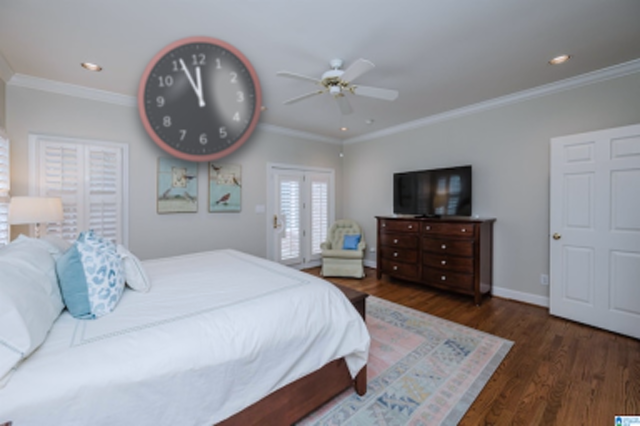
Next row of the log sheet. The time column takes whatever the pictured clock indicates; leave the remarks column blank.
11:56
